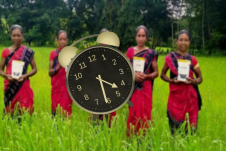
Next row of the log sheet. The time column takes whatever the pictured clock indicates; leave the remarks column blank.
4:31
